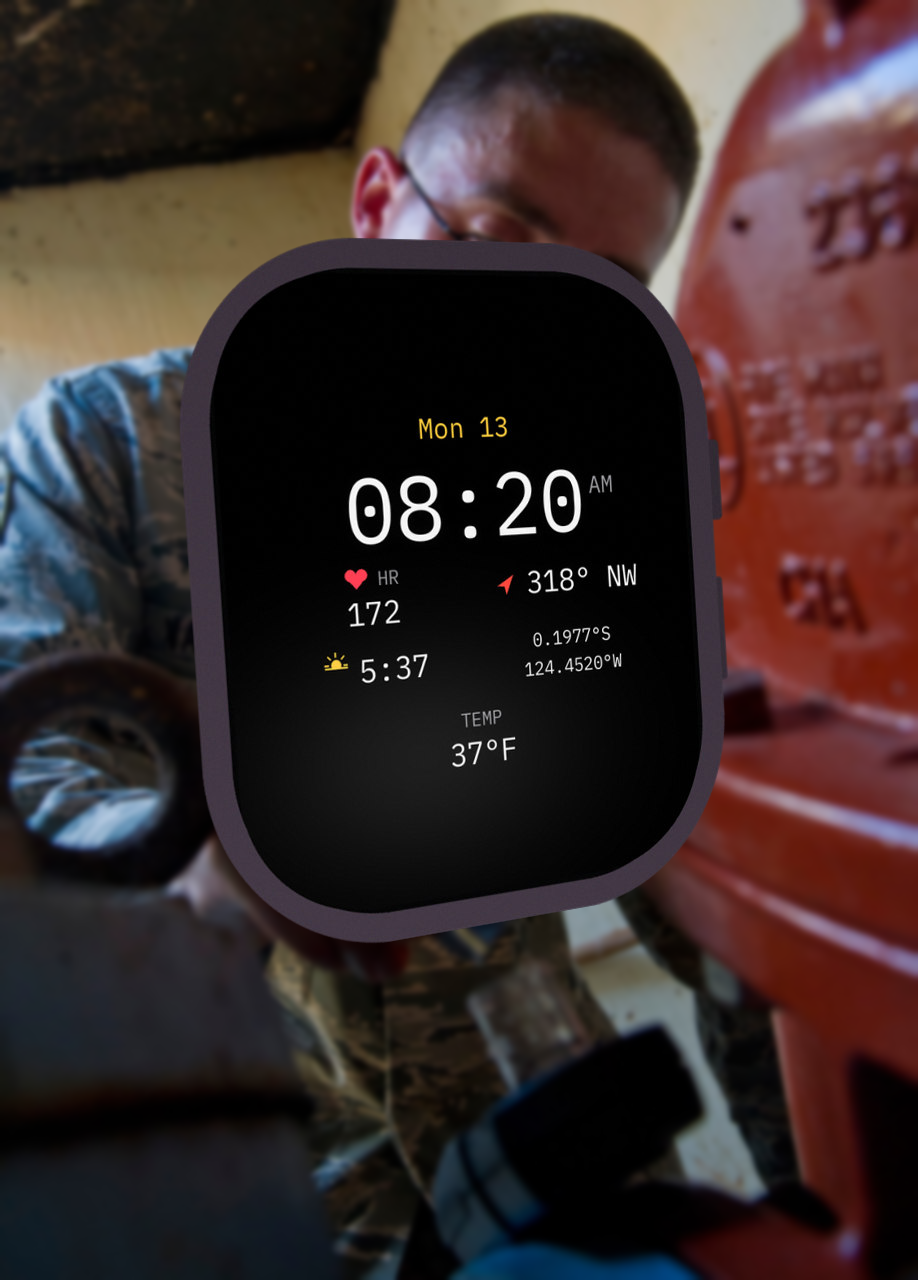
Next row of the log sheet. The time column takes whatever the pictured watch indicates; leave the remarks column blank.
8:20
